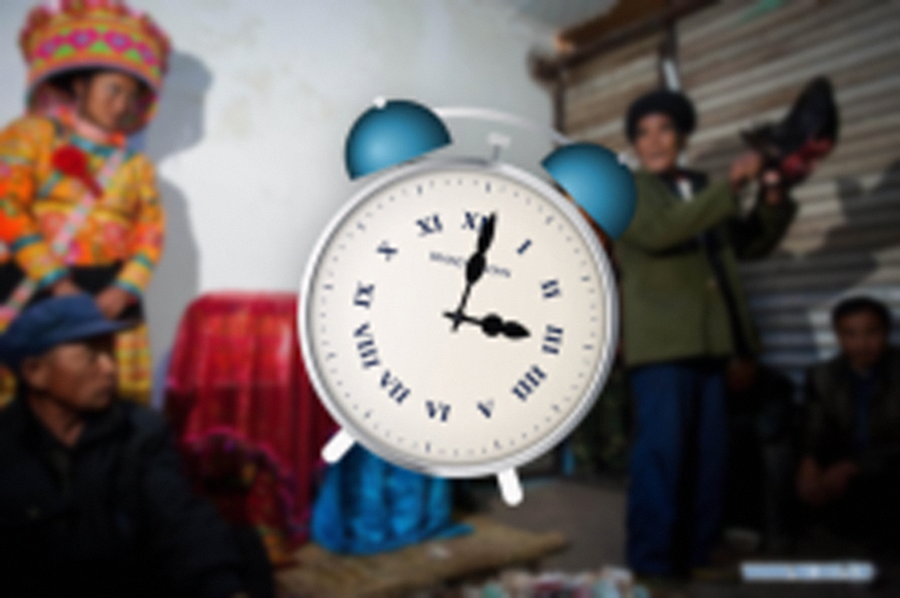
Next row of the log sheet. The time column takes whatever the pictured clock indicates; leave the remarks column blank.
3:01
